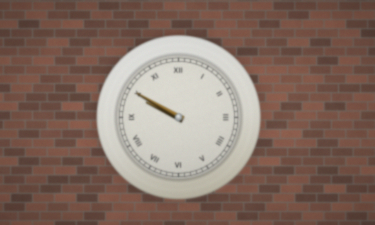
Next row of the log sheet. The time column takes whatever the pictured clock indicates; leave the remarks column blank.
9:50
